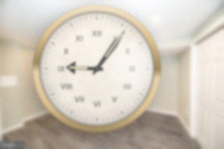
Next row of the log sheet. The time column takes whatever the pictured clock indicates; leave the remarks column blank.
9:06
